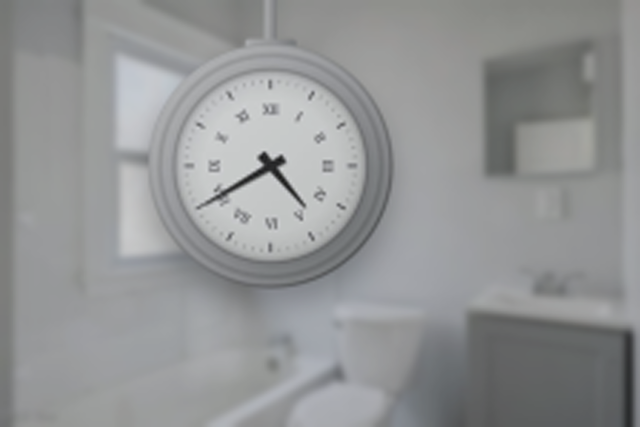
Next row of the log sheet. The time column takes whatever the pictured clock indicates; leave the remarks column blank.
4:40
